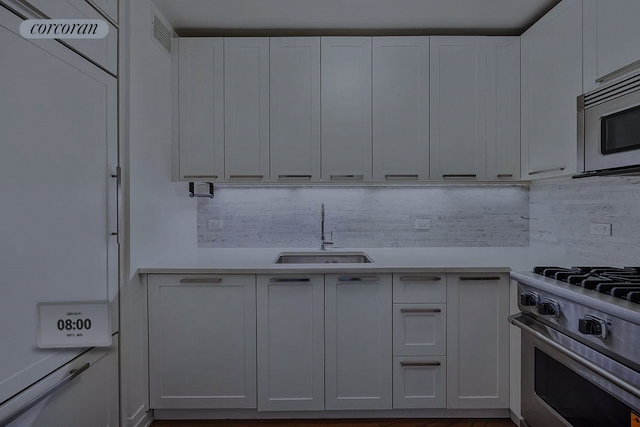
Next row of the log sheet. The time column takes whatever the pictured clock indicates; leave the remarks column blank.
8:00
